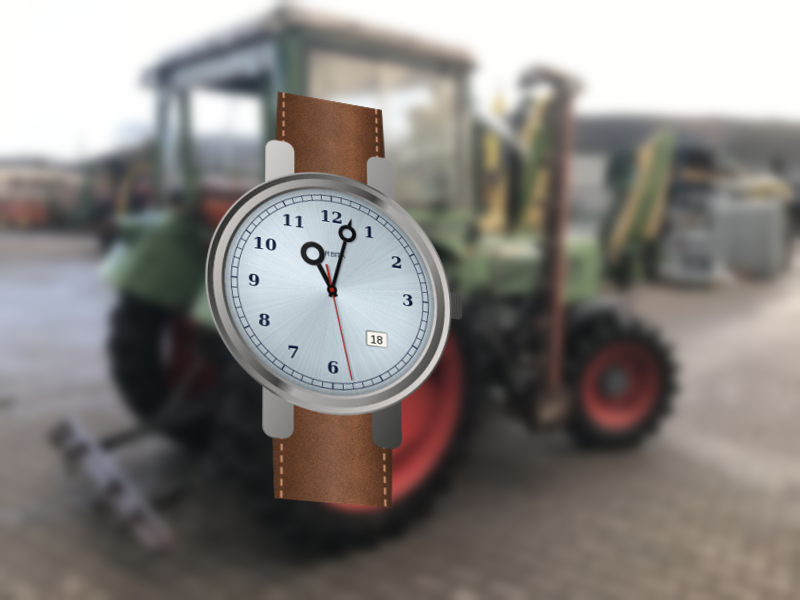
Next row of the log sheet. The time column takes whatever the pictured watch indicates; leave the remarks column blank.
11:02:28
